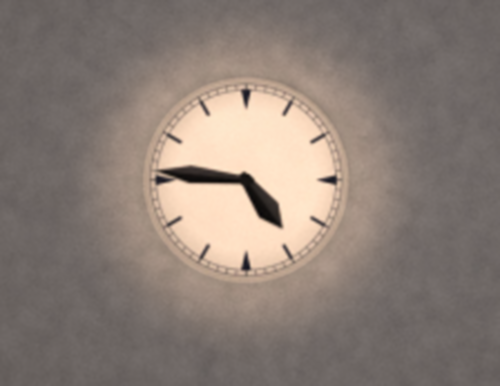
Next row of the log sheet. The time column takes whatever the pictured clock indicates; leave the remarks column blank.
4:46
